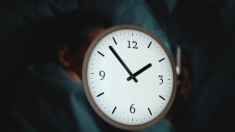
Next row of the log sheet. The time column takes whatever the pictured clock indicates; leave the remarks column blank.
1:53
